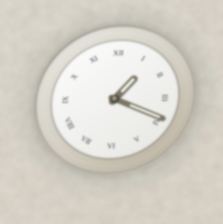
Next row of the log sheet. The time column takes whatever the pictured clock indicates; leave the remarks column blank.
1:19
